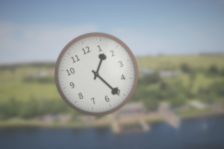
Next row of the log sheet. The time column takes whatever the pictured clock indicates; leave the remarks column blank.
1:26
